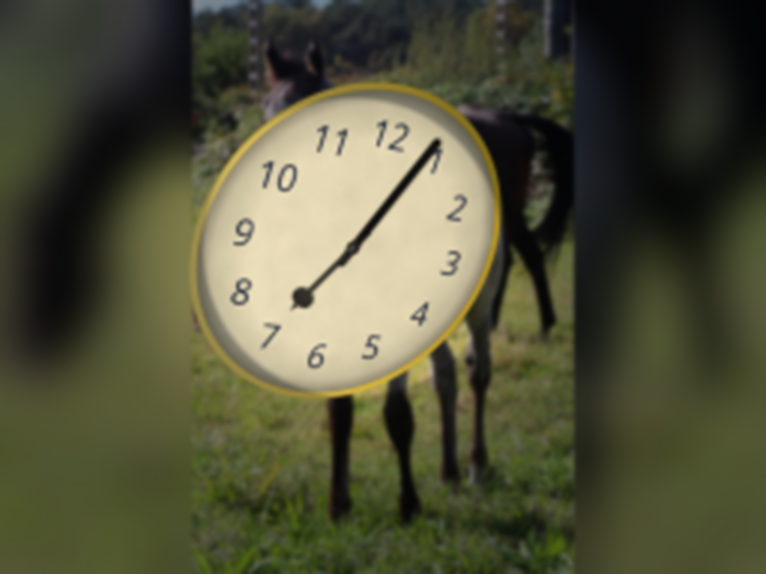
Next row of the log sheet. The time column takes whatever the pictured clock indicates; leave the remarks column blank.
7:04
